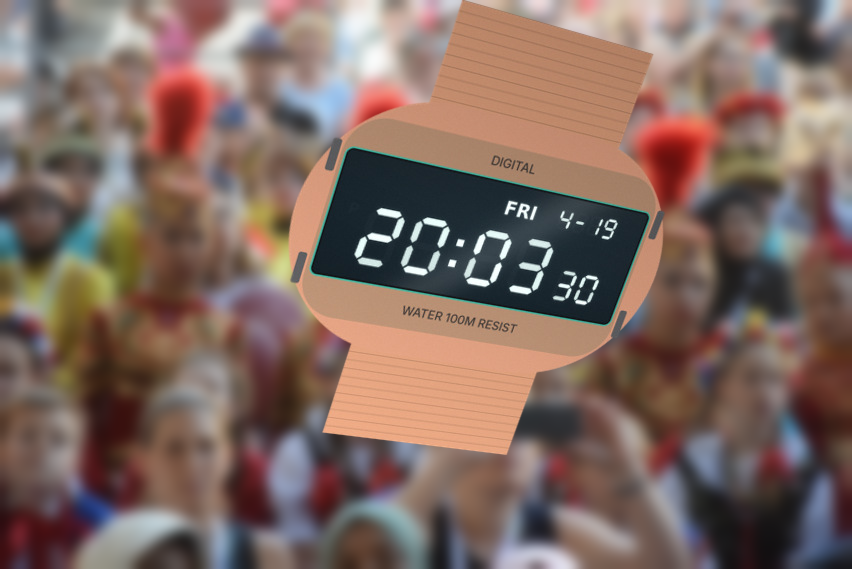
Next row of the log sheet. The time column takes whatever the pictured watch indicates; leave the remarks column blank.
20:03:30
